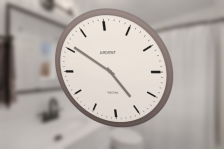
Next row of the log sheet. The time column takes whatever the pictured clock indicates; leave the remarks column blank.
4:51
